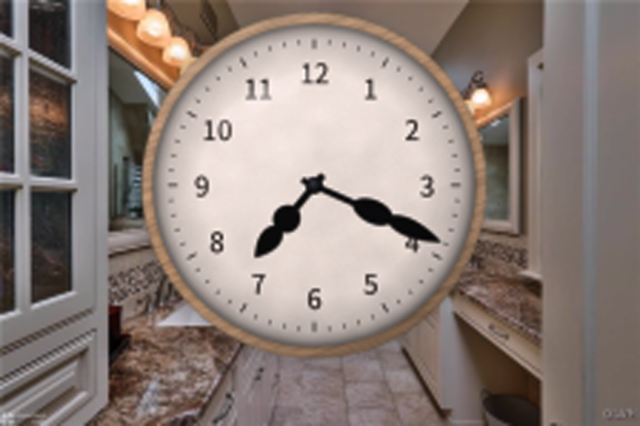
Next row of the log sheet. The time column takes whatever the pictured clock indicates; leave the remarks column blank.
7:19
